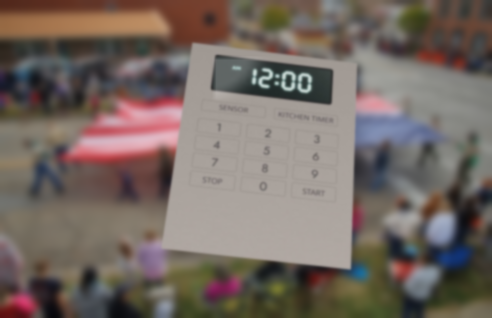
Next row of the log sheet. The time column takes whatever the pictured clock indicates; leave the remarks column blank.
12:00
